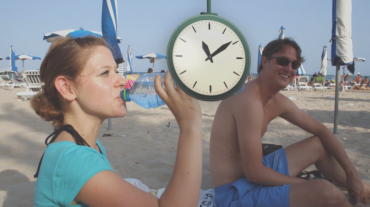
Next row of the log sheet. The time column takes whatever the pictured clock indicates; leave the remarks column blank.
11:09
